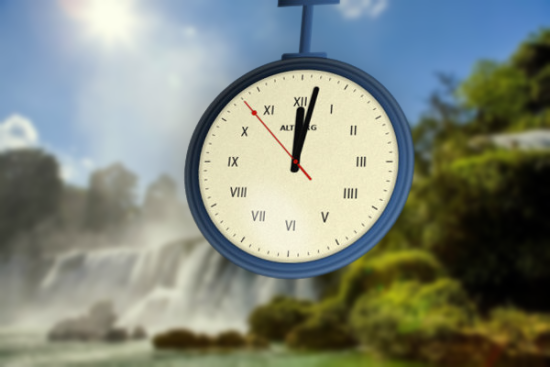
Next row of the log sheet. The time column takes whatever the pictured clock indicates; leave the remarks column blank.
12:01:53
